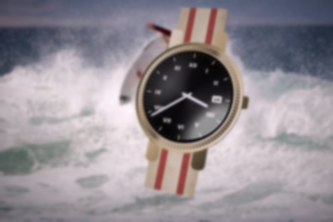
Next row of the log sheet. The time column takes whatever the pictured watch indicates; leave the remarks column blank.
3:39
